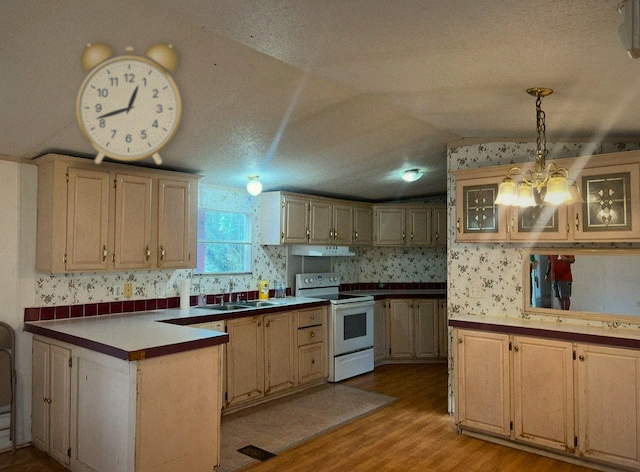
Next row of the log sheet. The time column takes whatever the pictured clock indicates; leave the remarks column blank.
12:42
